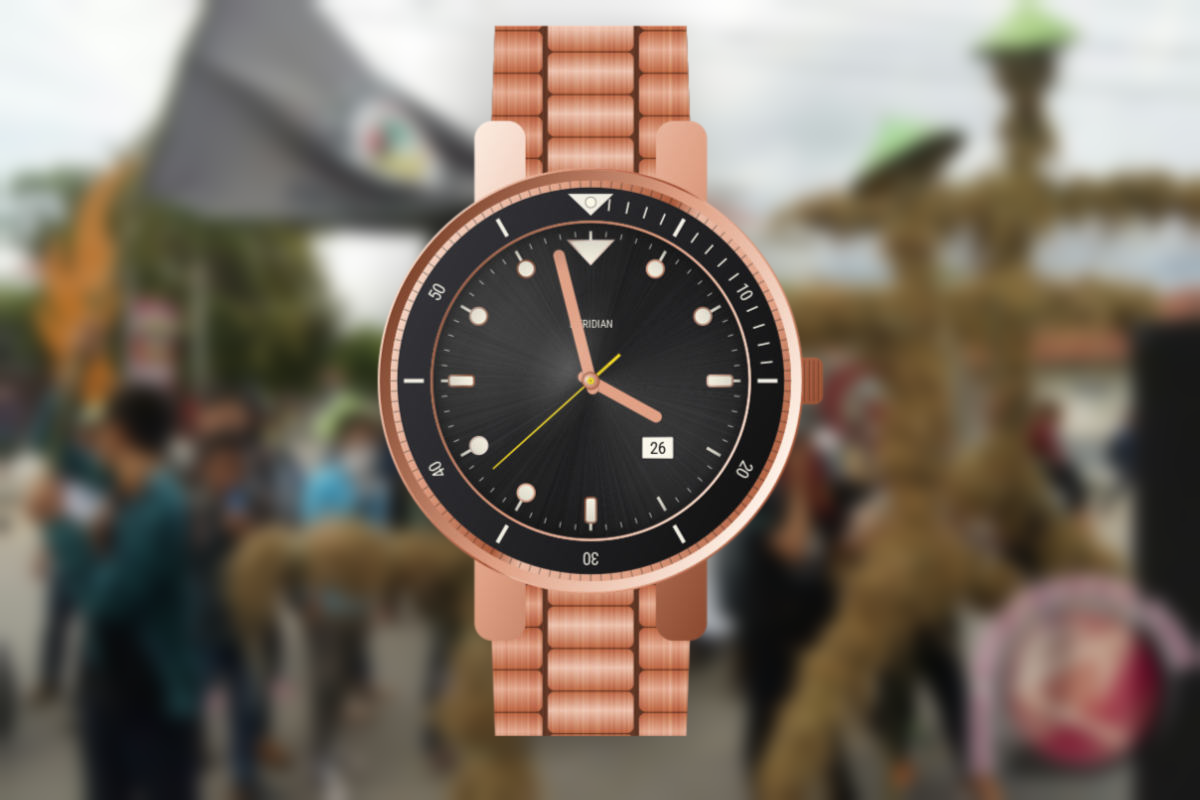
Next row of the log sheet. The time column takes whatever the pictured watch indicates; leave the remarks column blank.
3:57:38
